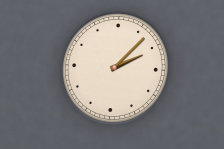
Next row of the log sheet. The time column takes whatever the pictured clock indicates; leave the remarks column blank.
2:07
